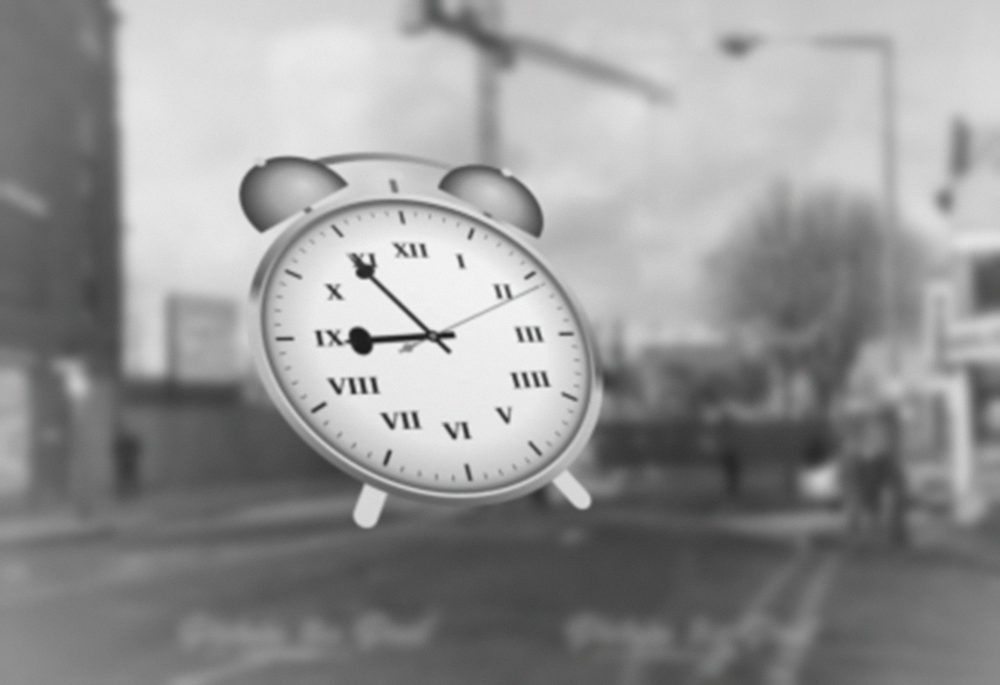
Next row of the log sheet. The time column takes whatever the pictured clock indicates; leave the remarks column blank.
8:54:11
